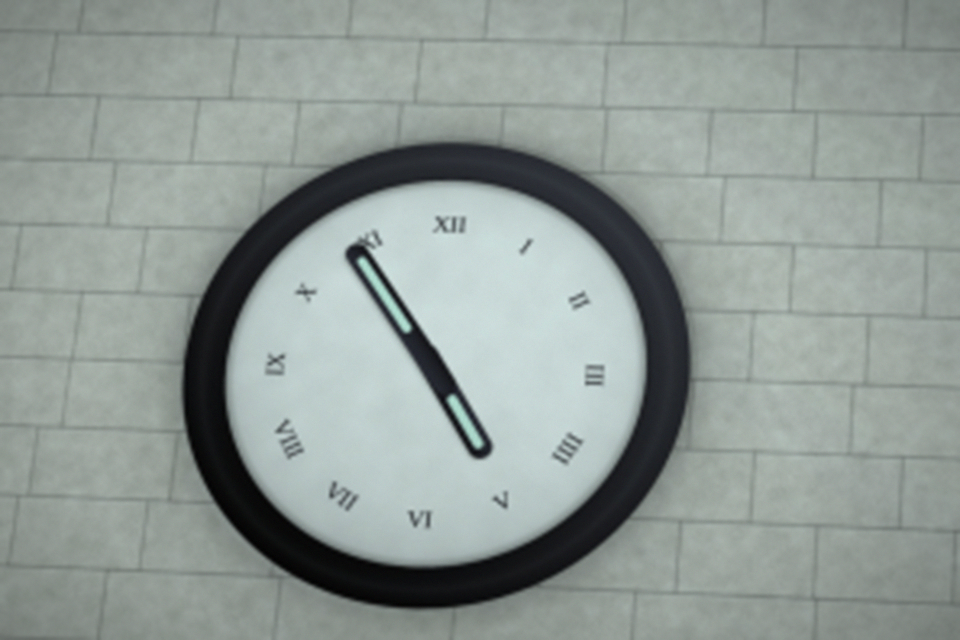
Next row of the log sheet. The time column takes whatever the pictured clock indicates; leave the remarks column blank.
4:54
